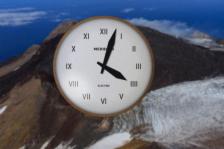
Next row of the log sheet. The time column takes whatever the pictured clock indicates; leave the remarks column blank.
4:03
